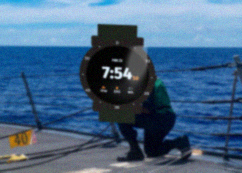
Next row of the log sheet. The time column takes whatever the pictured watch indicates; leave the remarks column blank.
7:54
